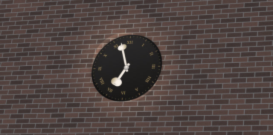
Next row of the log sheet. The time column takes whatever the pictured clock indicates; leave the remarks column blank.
6:57
